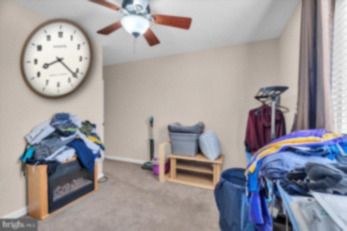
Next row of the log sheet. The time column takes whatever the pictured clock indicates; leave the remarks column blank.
8:22
